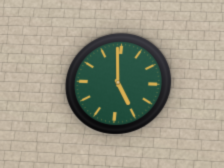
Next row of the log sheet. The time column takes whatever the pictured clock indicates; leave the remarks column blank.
4:59
